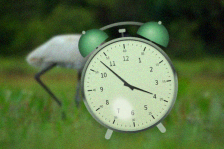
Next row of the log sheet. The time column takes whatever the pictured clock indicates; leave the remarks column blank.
3:53
